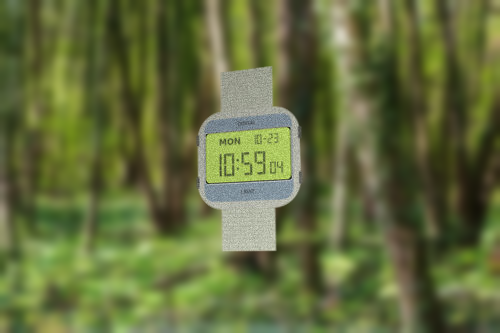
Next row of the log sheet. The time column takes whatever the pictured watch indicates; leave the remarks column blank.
10:59:04
